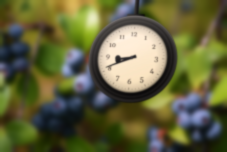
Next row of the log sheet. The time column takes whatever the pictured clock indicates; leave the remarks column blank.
8:41
